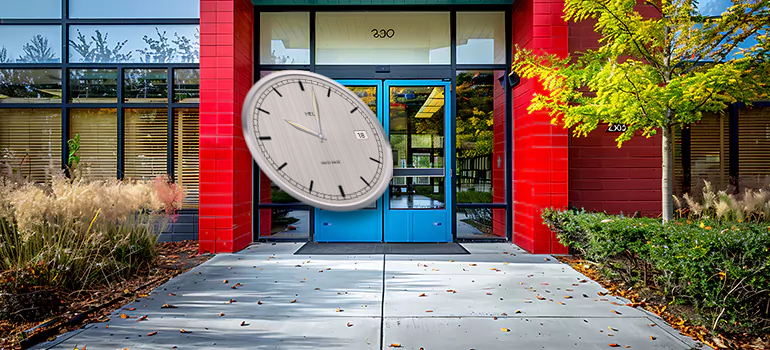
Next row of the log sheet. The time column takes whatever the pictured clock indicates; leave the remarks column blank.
10:02
